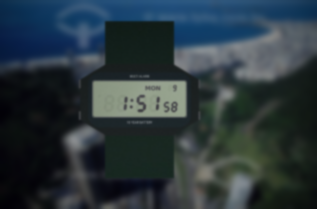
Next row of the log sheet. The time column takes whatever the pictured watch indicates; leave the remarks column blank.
1:51:58
